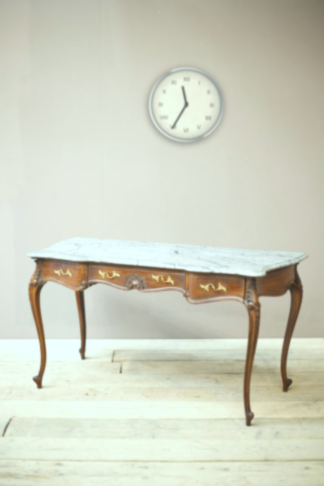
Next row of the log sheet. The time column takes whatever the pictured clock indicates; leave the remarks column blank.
11:35
